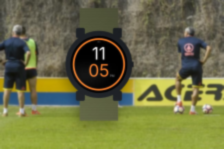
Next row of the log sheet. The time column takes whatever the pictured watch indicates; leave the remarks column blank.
11:05
